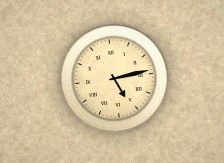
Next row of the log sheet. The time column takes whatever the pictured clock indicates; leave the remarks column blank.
5:14
